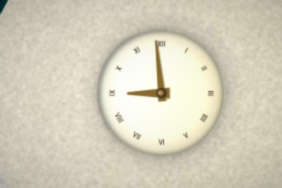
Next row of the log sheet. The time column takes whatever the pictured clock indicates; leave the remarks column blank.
8:59
